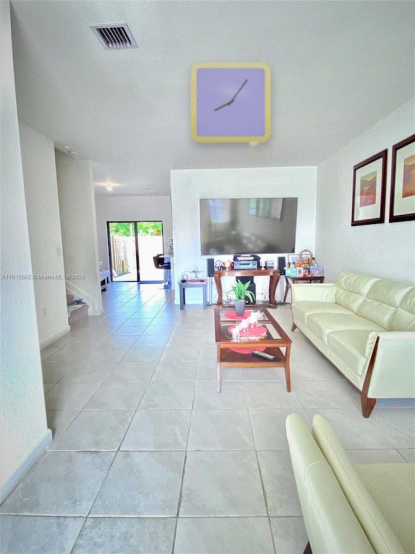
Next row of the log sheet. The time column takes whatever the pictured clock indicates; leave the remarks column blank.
8:06
